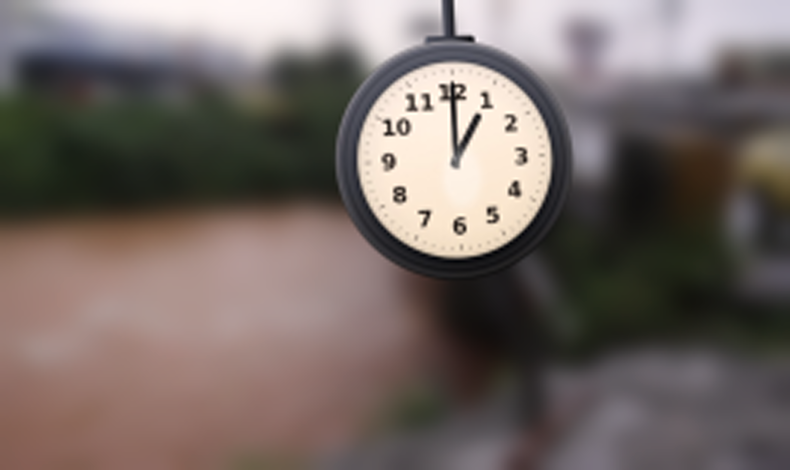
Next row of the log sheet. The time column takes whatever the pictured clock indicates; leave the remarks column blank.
1:00
